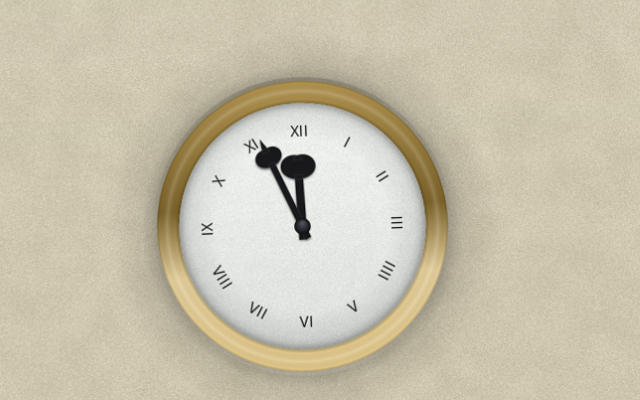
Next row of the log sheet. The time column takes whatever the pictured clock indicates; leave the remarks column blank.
11:56
